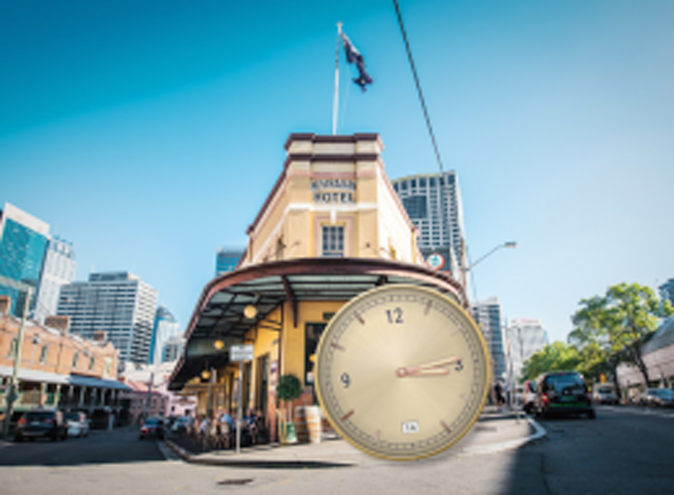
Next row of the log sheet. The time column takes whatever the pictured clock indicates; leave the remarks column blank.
3:14
